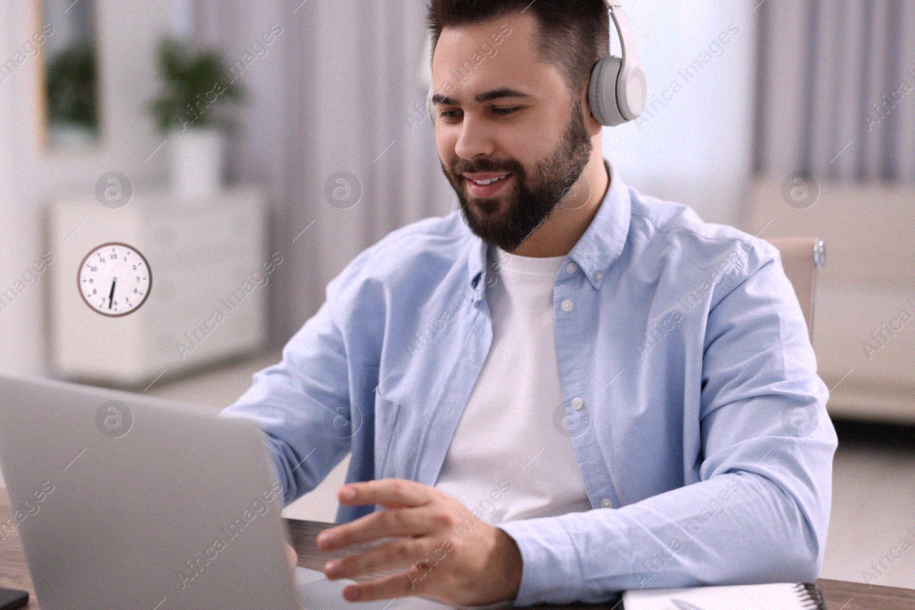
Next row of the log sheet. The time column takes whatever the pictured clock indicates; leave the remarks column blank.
6:32
